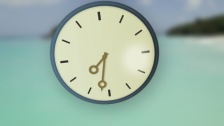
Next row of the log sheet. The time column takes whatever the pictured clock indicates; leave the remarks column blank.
7:32
